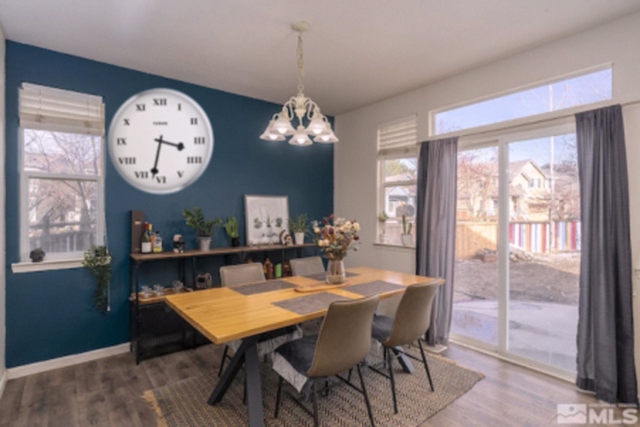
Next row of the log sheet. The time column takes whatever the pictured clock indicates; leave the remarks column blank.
3:32
